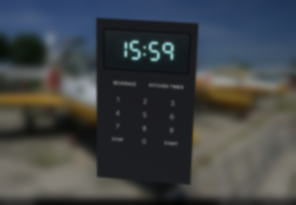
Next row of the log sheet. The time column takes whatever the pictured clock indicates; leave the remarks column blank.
15:59
